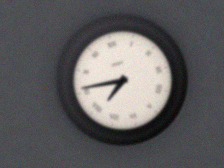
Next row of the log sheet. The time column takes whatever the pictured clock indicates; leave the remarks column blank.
7:46
